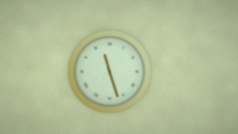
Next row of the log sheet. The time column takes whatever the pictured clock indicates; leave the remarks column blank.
11:27
